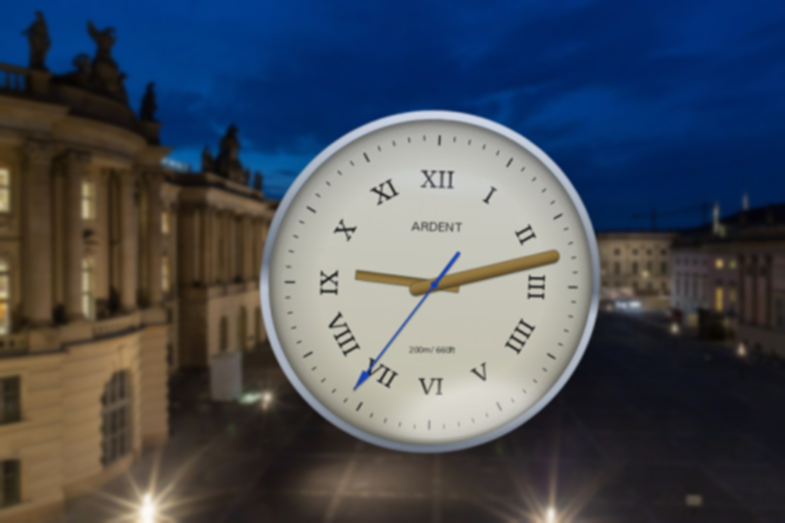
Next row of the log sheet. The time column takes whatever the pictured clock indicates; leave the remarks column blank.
9:12:36
